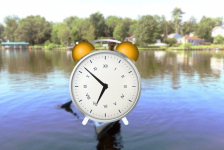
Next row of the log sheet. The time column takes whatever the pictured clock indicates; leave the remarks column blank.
6:52
